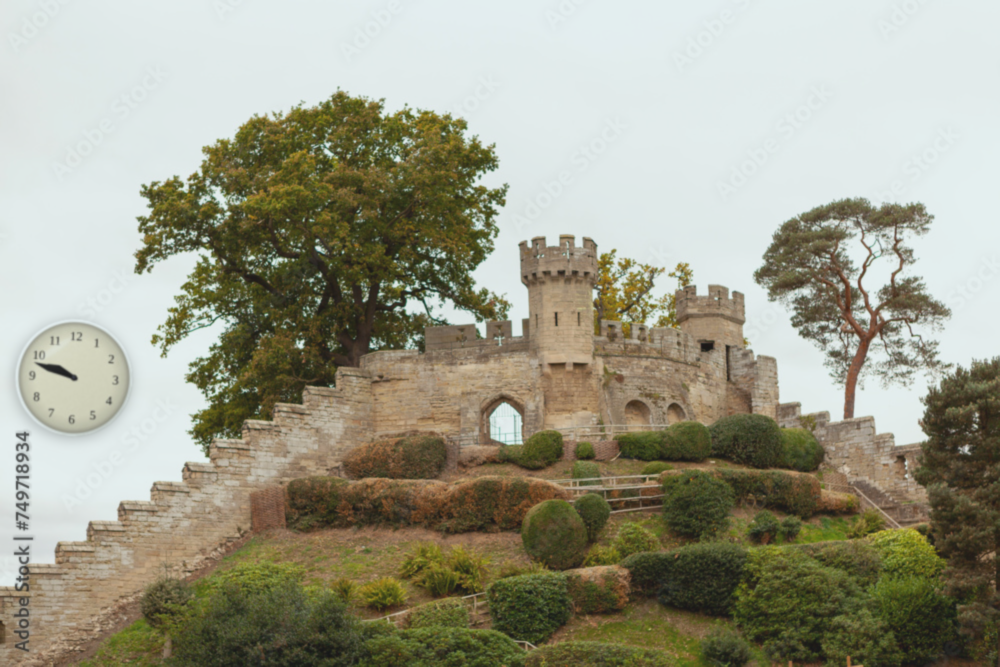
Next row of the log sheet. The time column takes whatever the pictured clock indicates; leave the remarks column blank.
9:48
